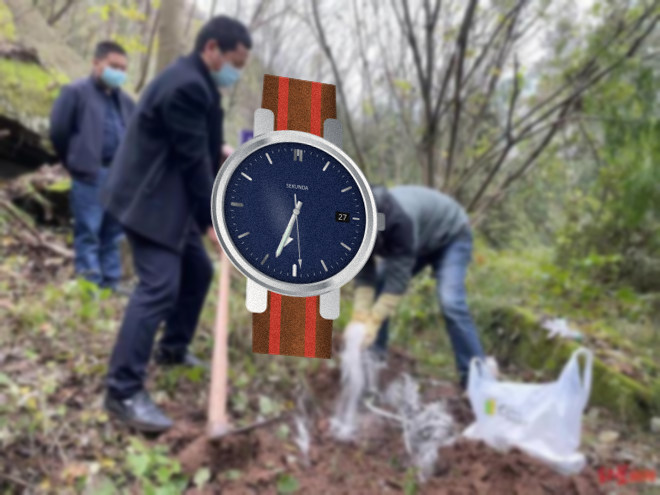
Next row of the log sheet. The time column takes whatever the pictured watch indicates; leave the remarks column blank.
6:33:29
